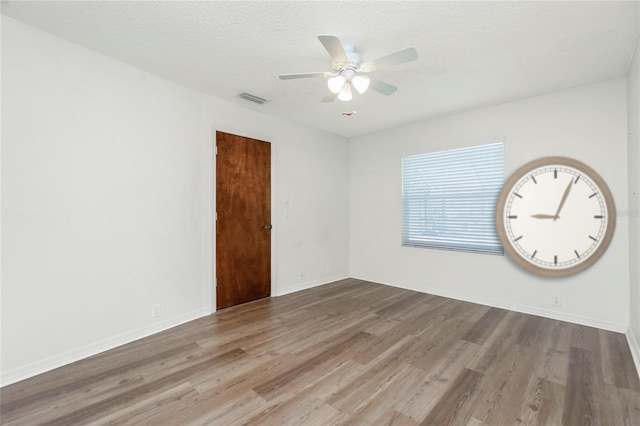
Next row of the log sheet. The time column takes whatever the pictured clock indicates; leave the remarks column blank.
9:04
